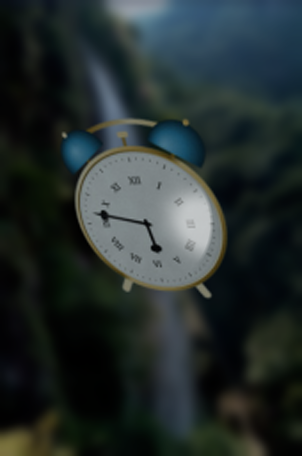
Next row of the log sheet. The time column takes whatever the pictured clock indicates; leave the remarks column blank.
5:47
